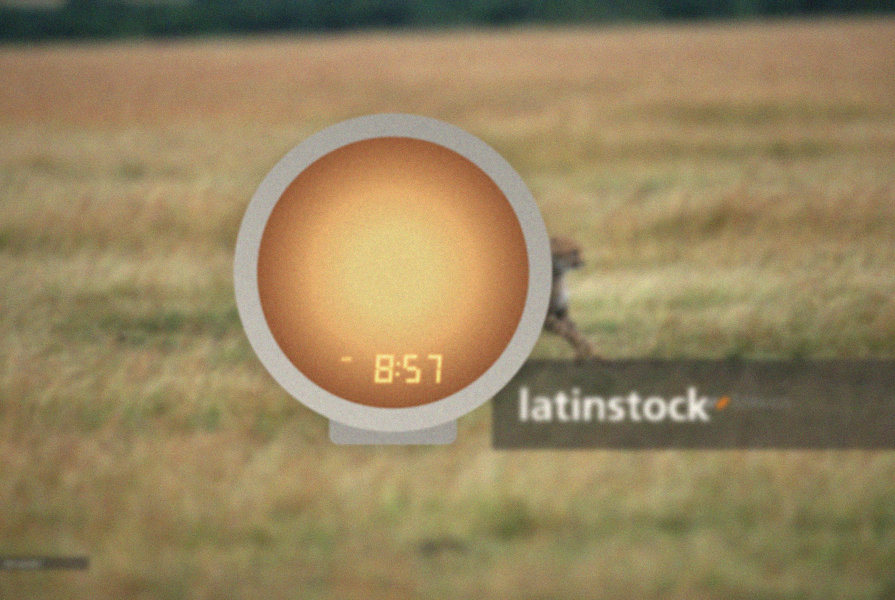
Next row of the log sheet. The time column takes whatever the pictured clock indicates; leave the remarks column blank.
8:57
